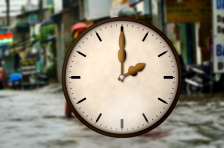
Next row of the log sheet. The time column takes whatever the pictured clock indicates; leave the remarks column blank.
2:00
